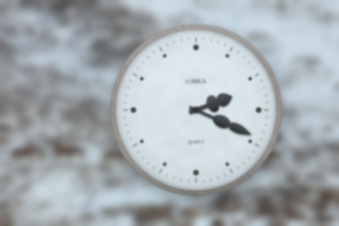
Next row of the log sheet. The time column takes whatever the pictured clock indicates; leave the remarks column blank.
2:19
